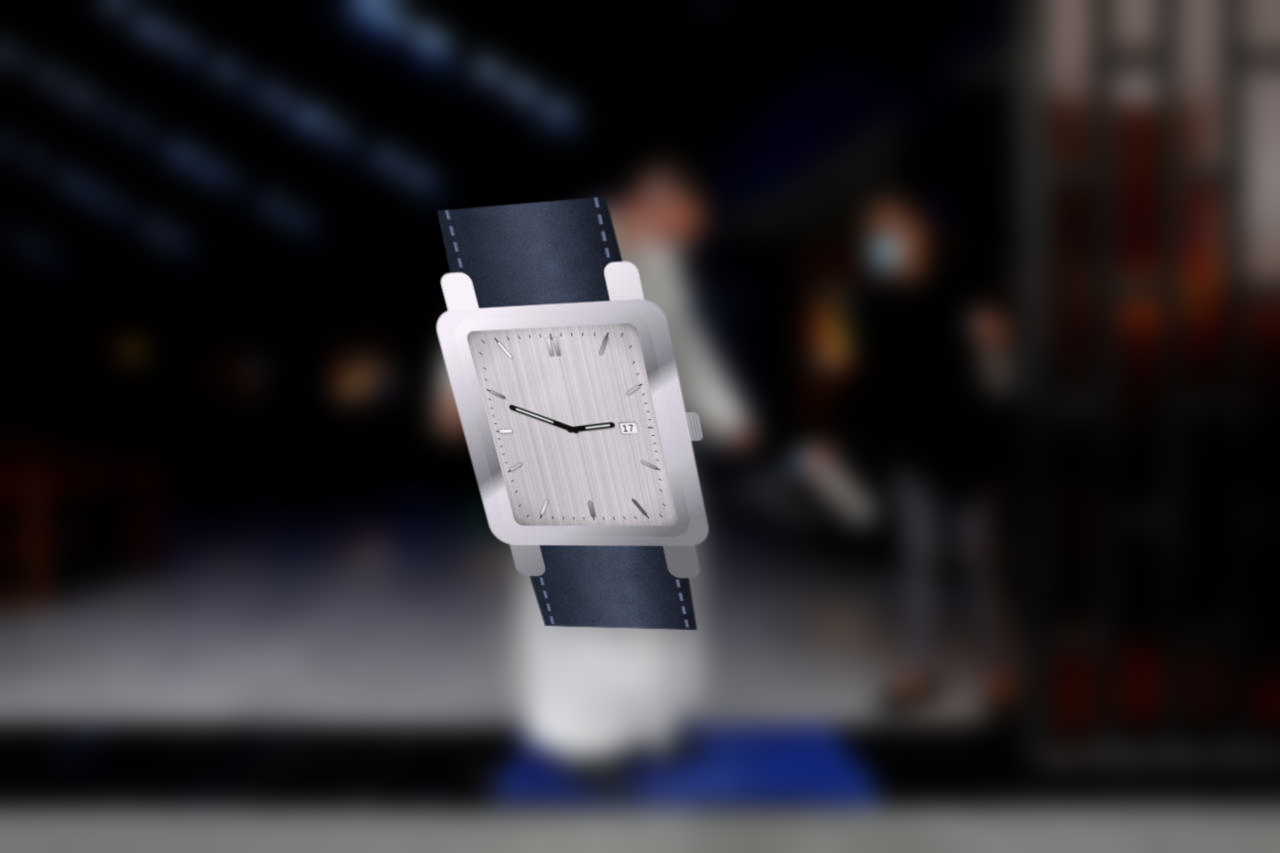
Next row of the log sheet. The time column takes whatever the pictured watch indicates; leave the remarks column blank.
2:49
